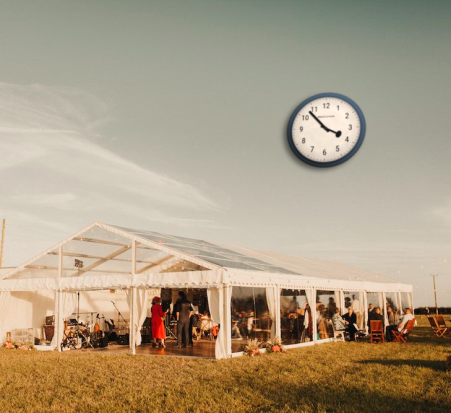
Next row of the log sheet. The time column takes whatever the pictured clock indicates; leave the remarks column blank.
3:53
